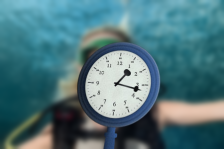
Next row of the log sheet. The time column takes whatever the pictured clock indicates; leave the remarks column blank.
1:17
